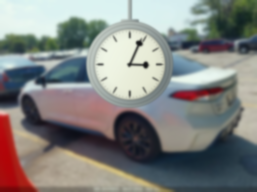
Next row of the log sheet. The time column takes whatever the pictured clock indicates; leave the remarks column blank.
3:04
